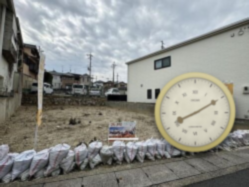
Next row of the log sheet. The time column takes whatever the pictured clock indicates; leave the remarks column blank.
8:10
